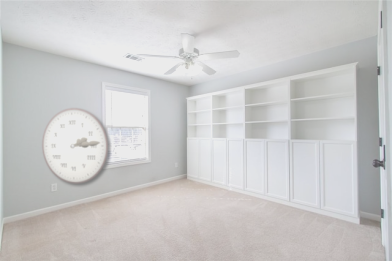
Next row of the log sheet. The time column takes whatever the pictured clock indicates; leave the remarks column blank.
2:14
